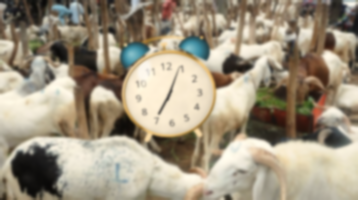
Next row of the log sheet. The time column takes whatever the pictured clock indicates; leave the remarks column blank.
7:04
